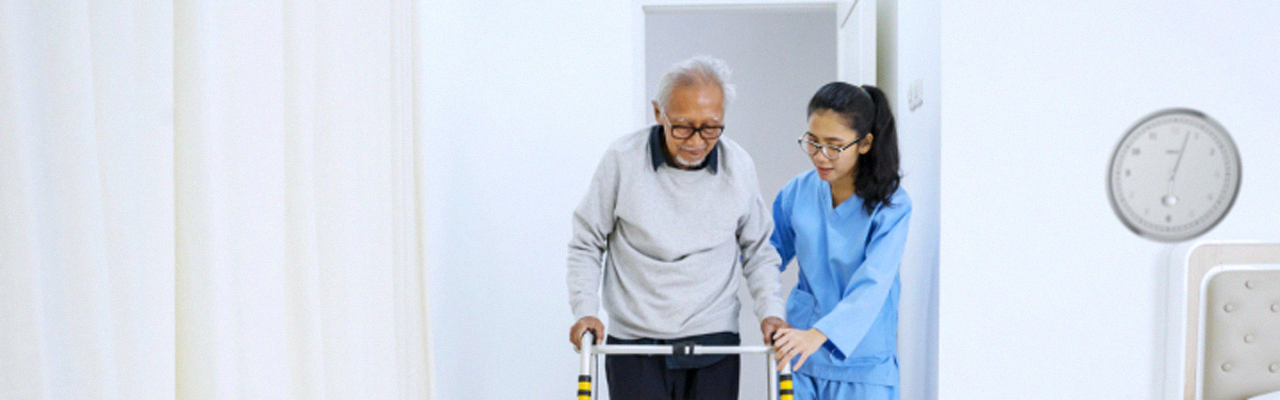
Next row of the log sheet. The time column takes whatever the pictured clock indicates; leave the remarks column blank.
6:03
